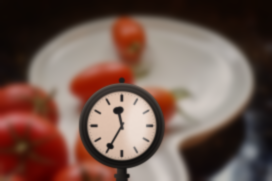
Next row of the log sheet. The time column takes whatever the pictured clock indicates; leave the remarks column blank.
11:35
